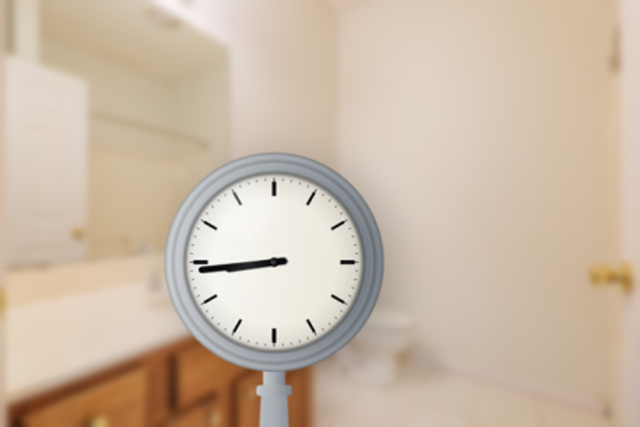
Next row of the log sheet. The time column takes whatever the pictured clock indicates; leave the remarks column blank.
8:44
